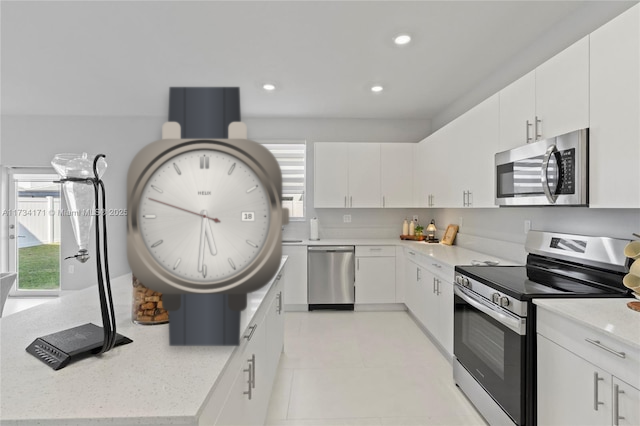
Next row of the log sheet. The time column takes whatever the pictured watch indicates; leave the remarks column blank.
5:30:48
